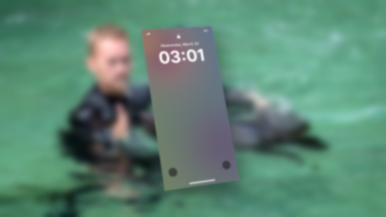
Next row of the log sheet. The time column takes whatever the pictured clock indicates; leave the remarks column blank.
3:01
